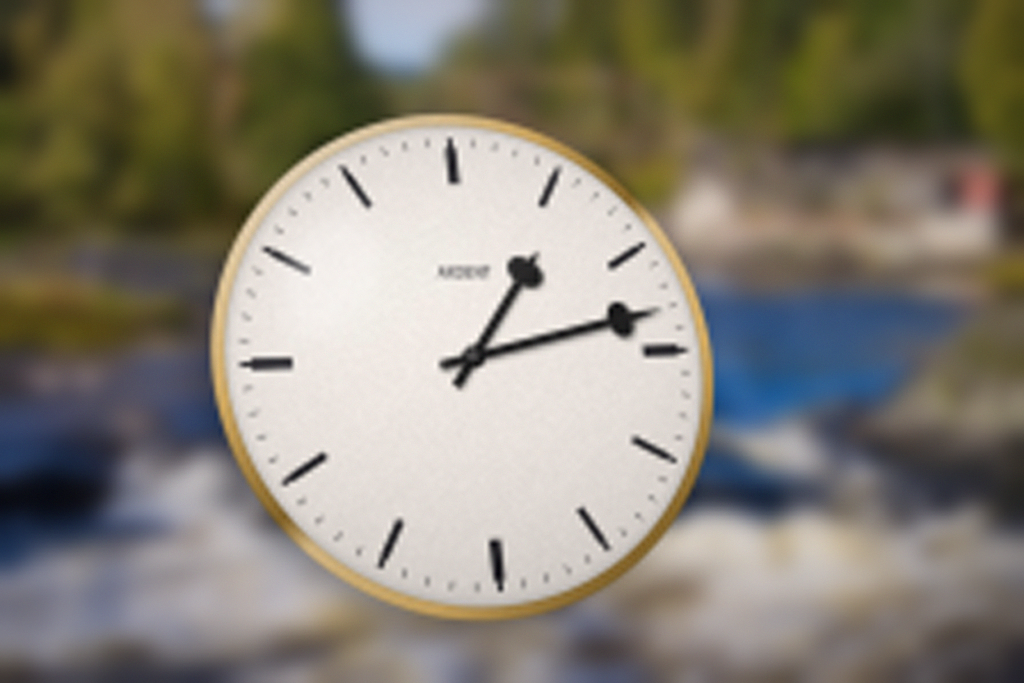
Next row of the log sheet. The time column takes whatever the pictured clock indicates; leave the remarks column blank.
1:13
